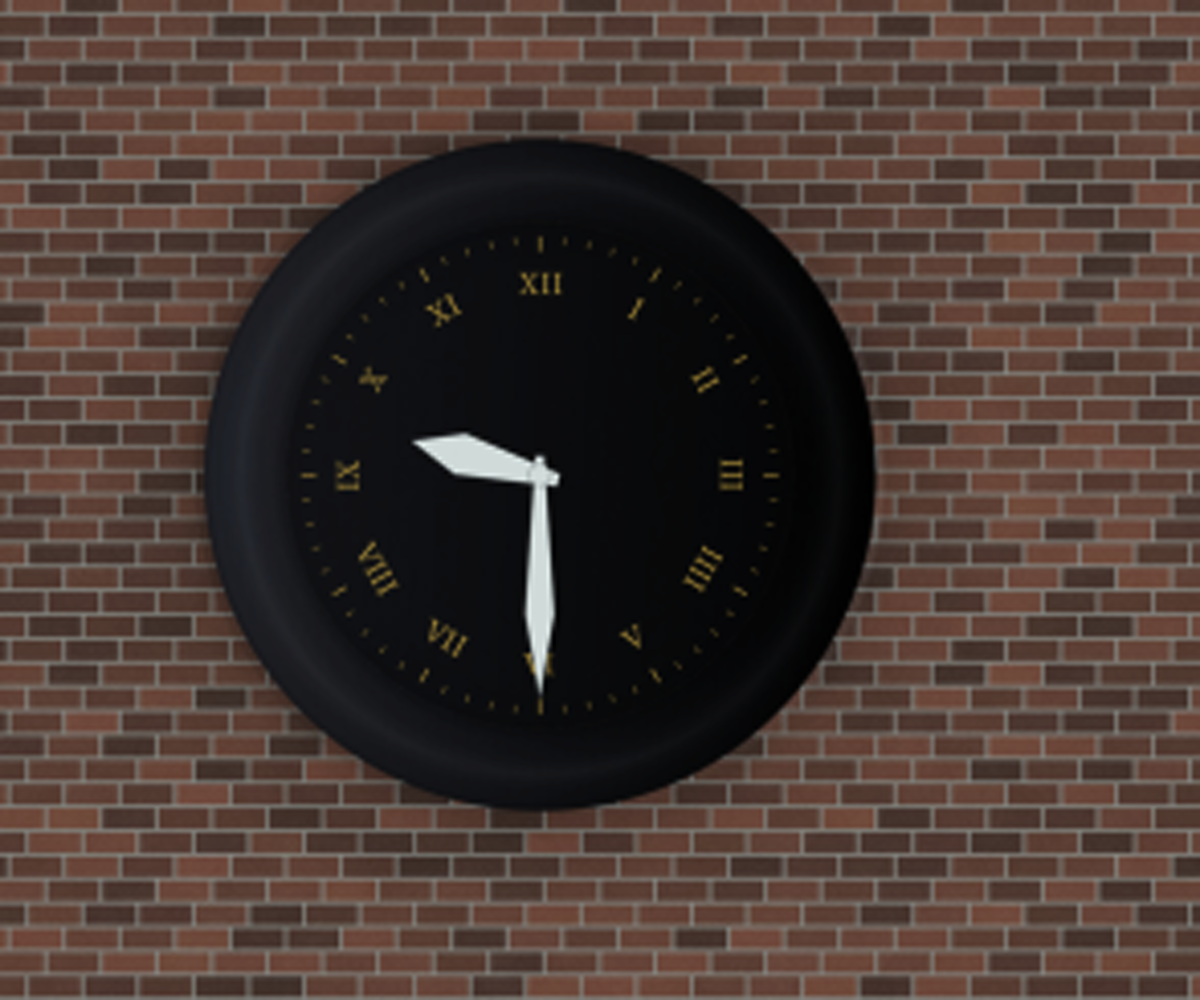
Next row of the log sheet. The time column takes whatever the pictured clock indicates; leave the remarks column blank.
9:30
